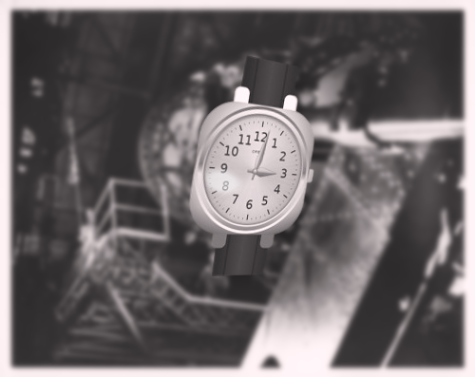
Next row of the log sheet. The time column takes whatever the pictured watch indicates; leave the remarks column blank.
3:02
